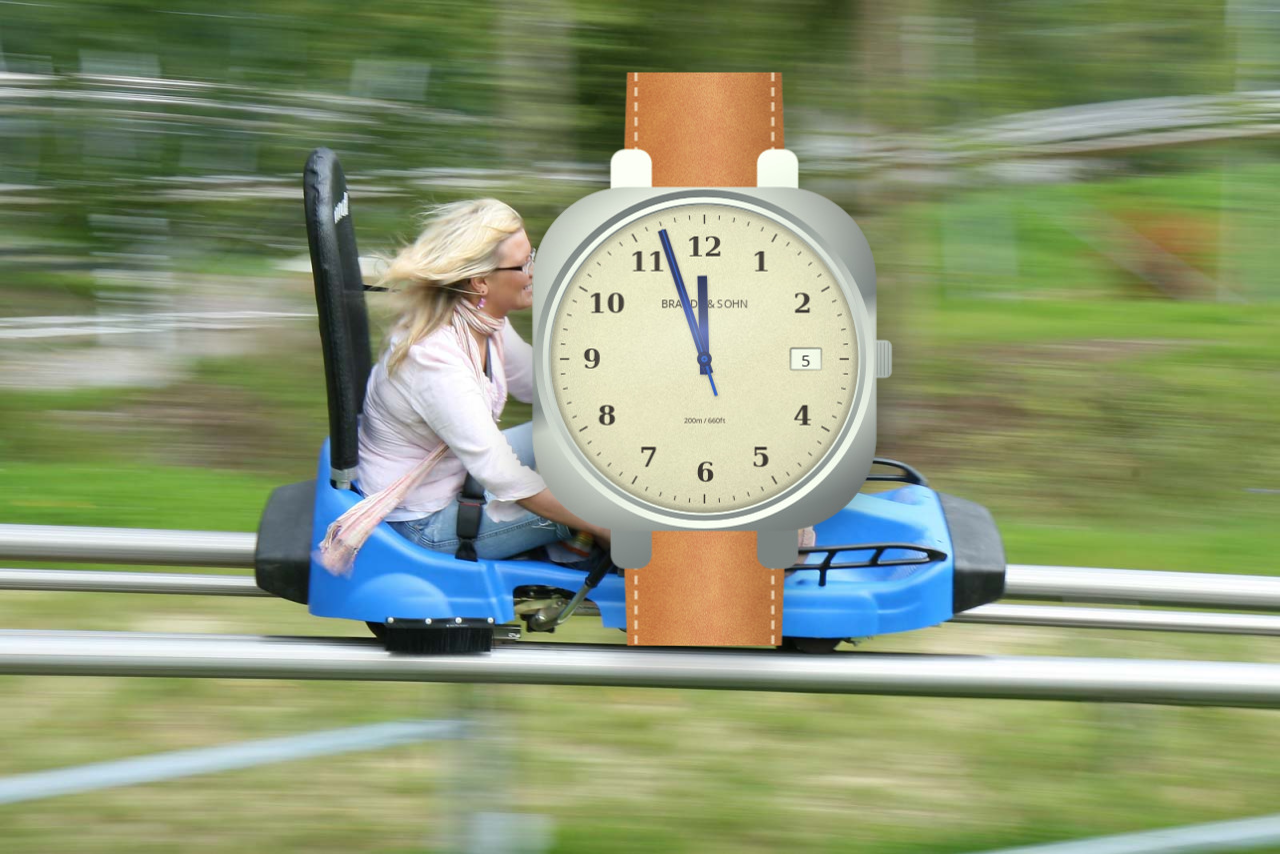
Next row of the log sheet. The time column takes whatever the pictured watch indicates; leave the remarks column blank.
11:56:57
